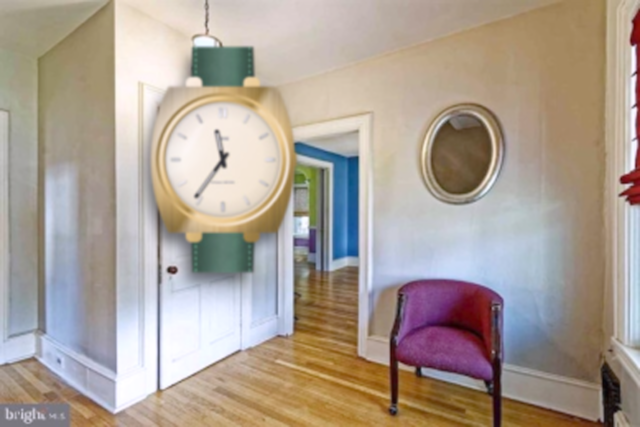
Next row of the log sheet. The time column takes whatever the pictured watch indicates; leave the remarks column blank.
11:36
